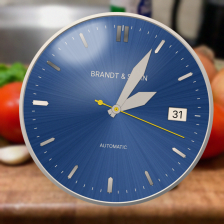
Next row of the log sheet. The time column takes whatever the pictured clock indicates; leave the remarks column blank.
2:04:18
